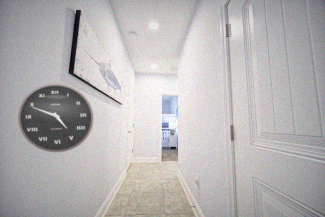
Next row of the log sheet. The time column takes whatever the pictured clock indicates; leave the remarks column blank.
4:49
